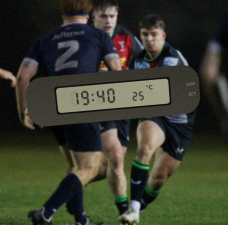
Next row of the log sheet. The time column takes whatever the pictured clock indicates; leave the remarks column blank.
19:40
